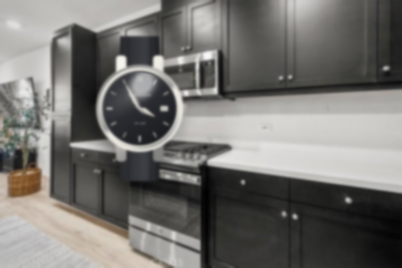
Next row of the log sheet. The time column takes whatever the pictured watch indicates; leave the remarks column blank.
3:55
